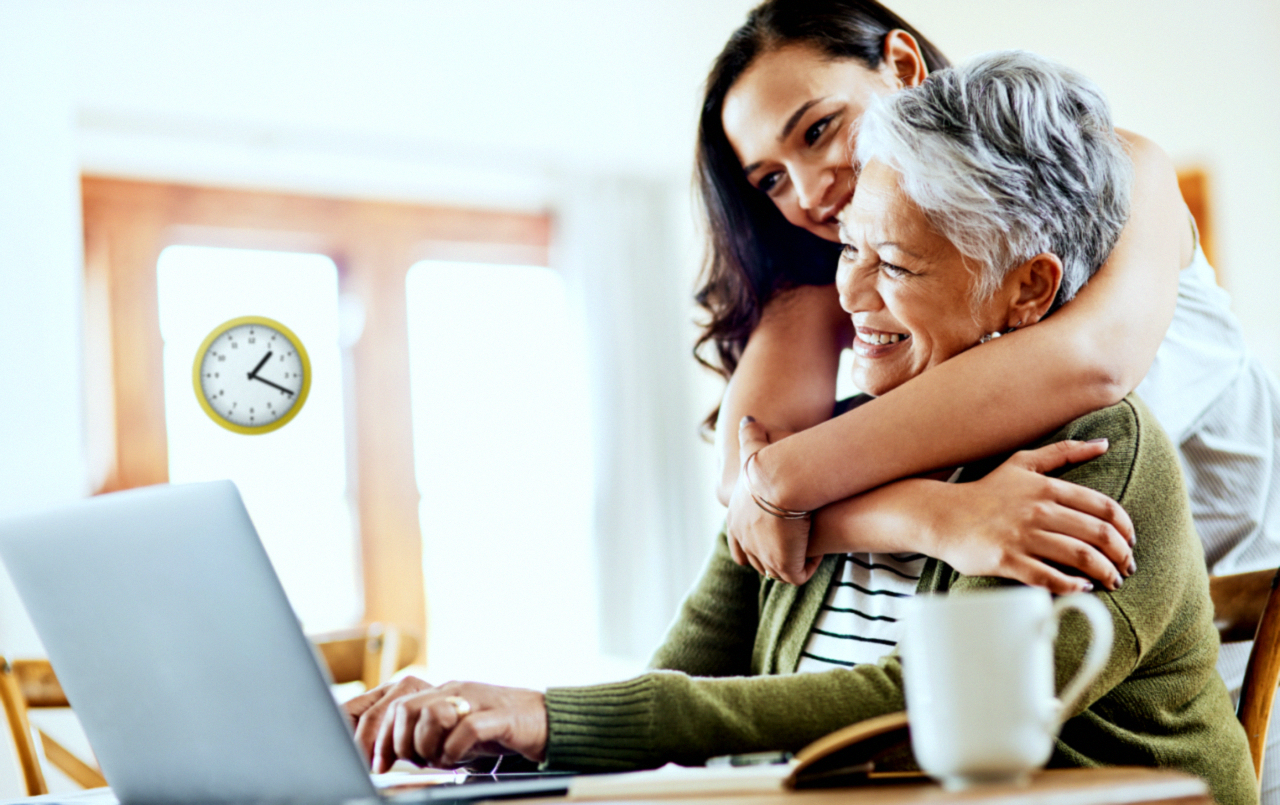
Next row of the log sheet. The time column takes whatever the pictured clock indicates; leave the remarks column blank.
1:19
